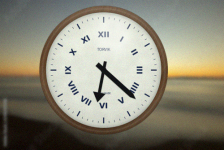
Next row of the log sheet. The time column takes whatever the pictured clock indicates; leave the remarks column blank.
6:22
